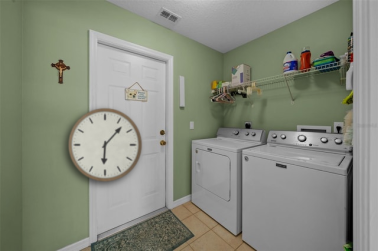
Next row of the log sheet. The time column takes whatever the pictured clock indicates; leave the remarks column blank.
6:07
